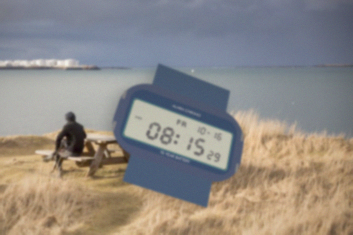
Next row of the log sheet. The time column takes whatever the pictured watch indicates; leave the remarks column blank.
8:15
